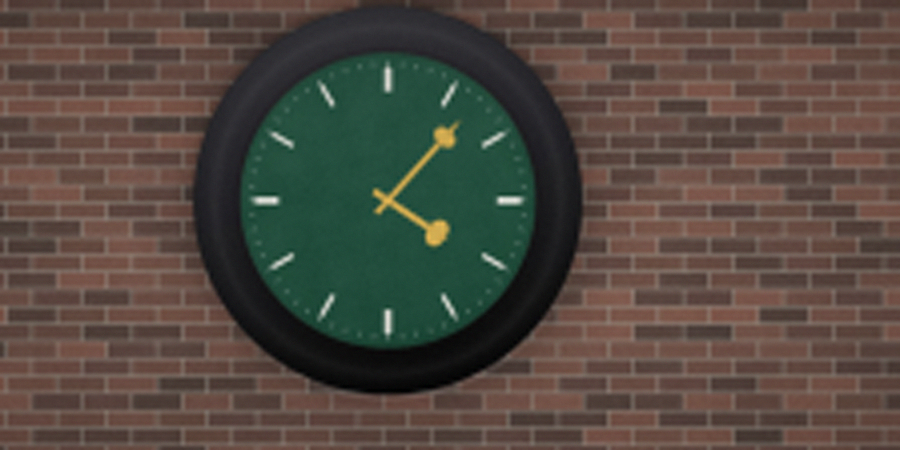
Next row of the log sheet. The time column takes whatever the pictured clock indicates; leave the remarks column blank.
4:07
